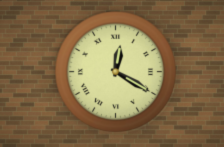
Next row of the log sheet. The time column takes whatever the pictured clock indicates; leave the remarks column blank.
12:20
